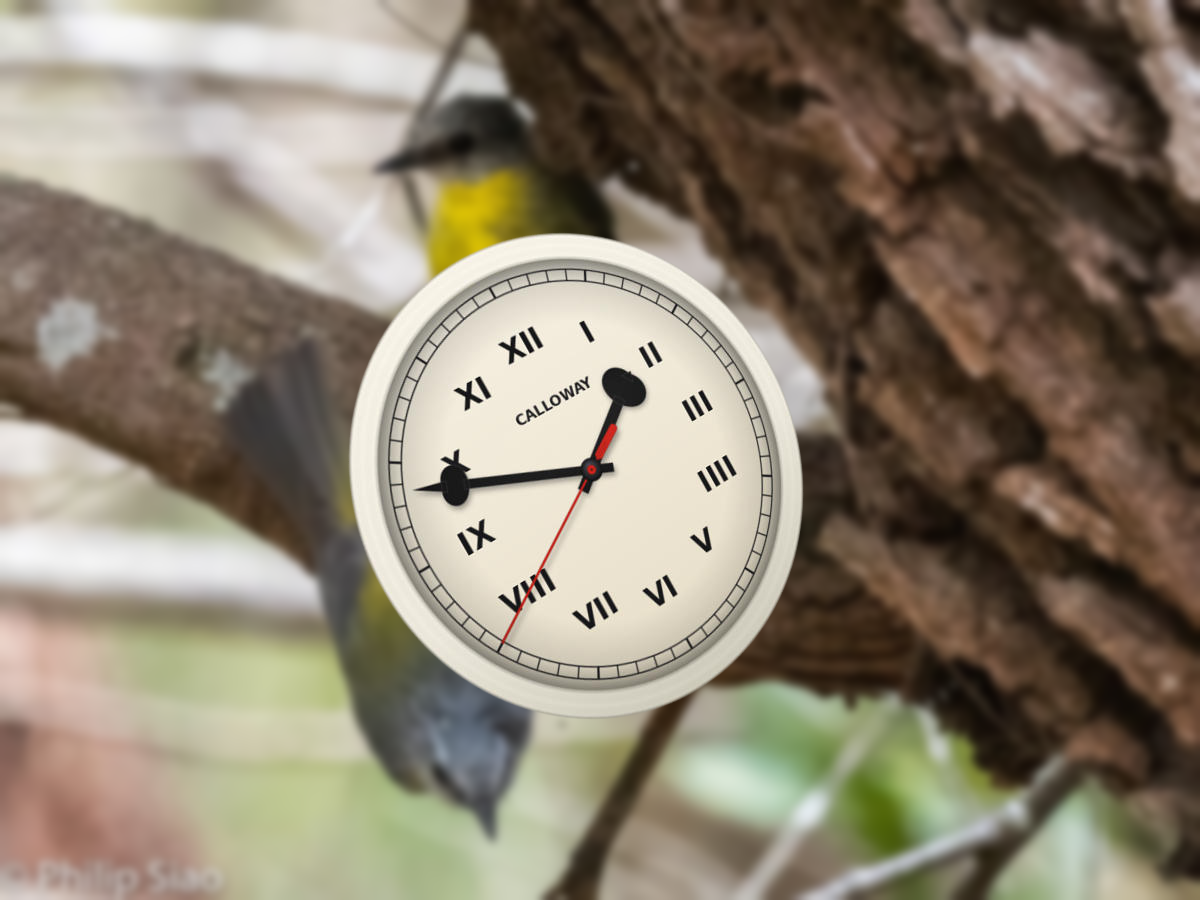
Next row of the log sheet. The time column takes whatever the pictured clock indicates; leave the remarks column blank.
1:48:40
